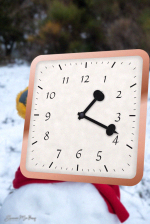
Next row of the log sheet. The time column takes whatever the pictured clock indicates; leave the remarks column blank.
1:19
